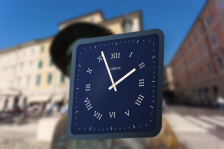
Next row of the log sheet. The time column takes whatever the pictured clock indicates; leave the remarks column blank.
1:56
